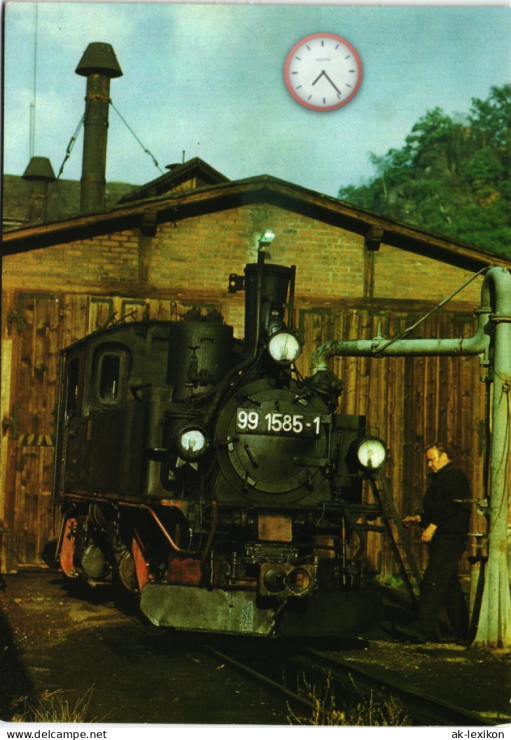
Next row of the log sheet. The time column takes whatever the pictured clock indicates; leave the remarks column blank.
7:24
